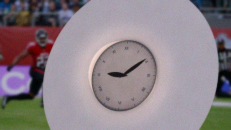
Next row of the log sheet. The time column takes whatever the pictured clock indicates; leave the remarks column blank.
9:09
